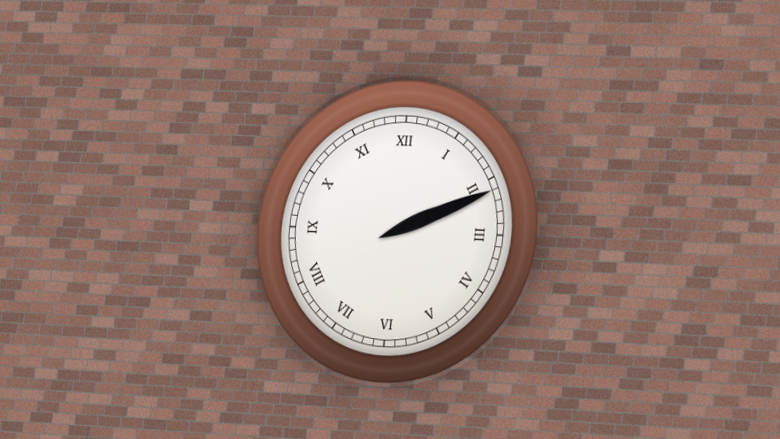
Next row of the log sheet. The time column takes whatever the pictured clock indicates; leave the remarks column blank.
2:11
